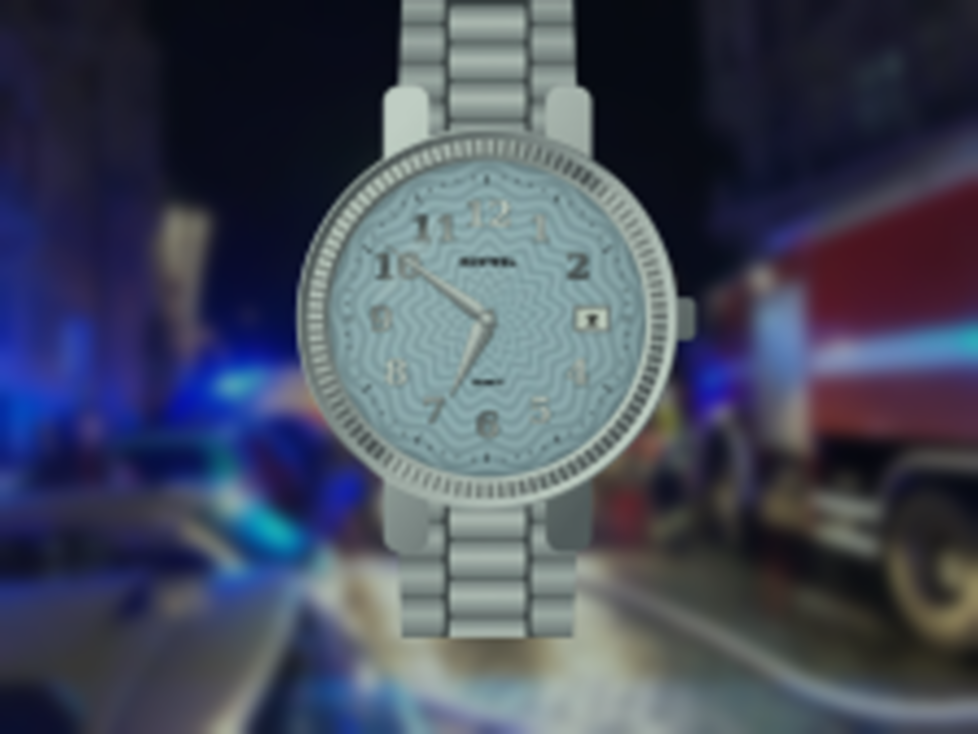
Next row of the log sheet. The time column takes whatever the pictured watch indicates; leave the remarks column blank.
6:51
